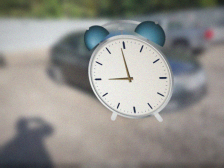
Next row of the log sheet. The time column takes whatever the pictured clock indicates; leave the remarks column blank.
8:59
